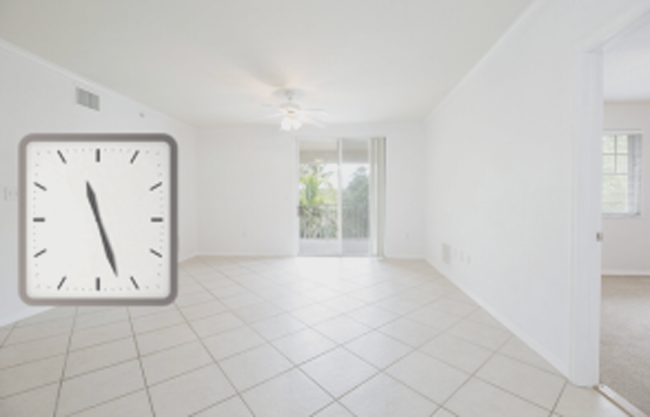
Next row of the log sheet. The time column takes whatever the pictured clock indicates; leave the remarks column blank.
11:27
